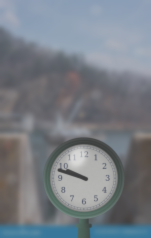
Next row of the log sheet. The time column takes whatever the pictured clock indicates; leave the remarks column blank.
9:48
